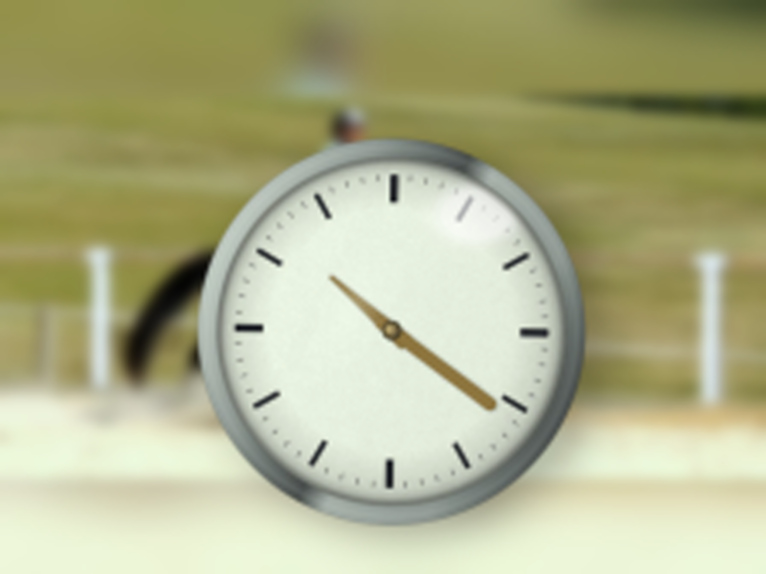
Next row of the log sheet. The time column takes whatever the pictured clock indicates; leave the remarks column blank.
10:21
